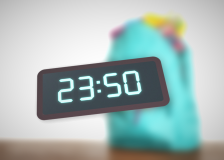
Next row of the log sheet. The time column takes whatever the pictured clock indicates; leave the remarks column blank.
23:50
